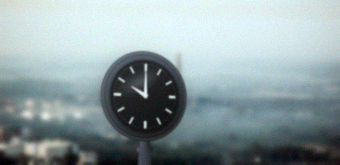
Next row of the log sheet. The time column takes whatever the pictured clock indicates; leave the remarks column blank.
10:00
